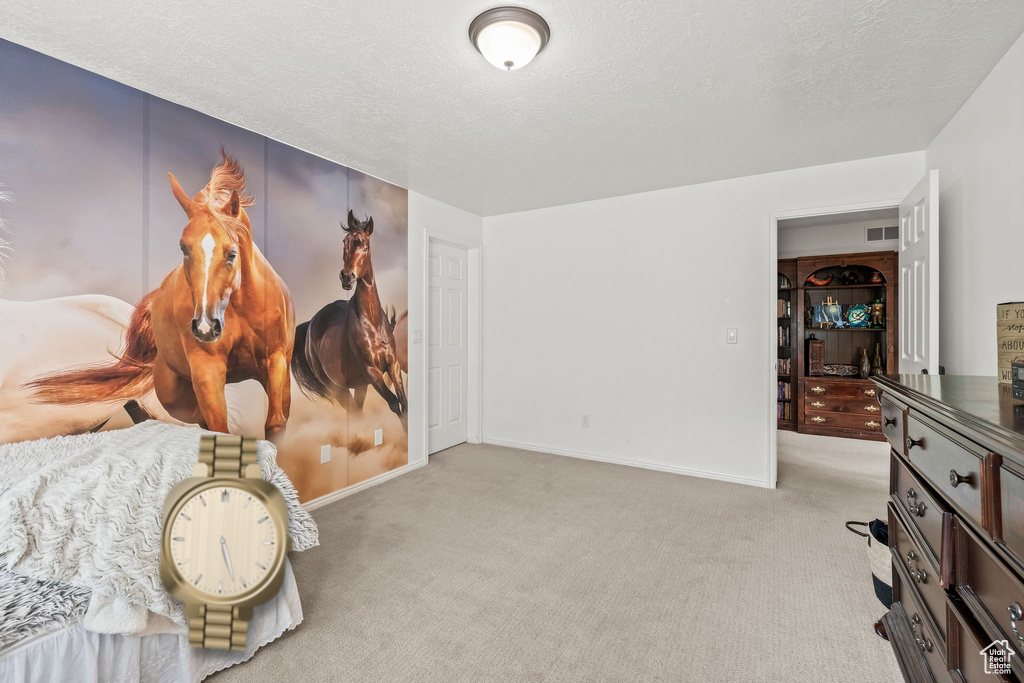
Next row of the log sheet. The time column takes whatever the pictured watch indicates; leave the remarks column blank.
5:27
